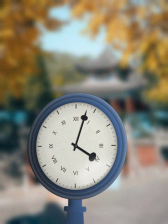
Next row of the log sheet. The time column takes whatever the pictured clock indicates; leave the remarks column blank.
4:03
